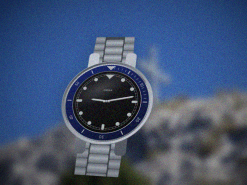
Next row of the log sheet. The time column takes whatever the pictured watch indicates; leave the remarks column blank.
9:13
